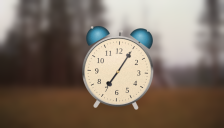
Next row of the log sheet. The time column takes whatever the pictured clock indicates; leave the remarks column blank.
7:05
